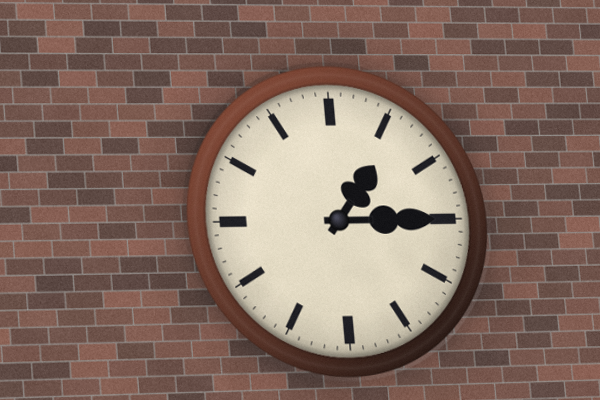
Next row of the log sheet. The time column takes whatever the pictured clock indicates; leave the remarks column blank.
1:15
